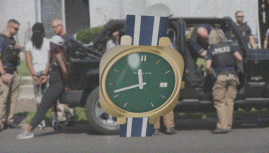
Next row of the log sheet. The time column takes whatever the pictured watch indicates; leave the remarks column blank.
11:42
